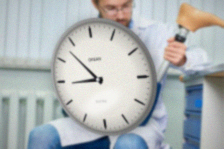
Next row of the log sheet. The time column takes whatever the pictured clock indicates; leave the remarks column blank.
8:53
